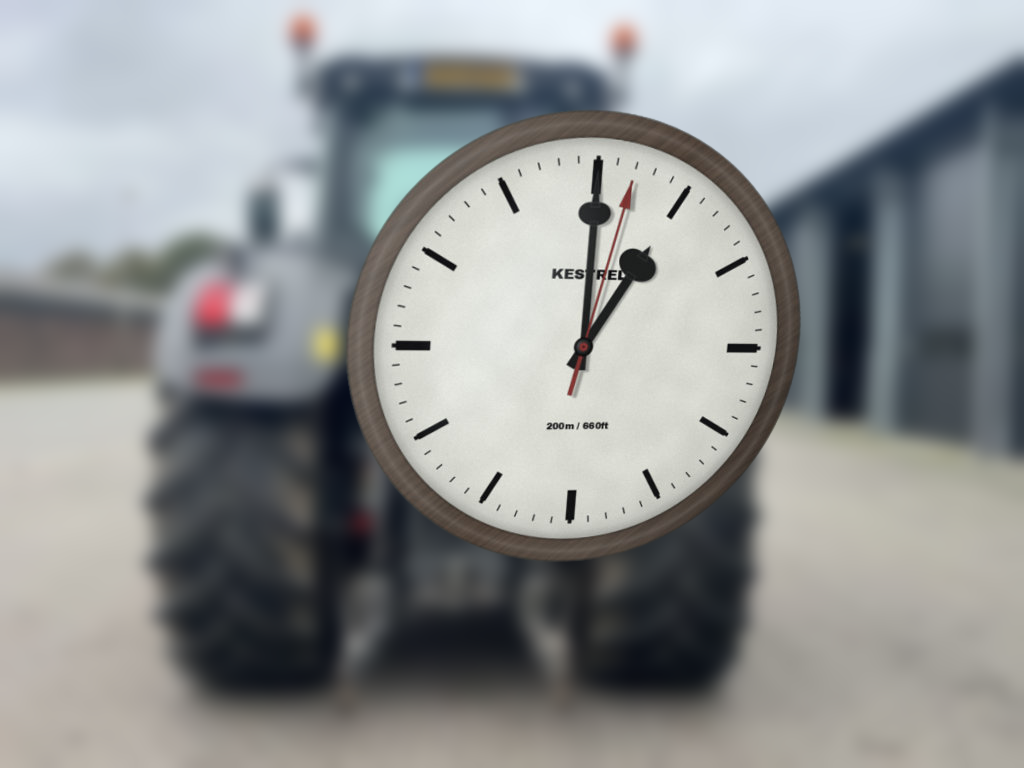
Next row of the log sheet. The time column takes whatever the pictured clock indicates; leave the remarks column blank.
1:00:02
